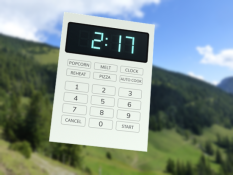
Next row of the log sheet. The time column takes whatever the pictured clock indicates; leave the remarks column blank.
2:17
